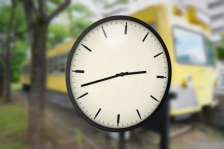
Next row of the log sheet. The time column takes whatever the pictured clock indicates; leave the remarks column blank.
2:42
